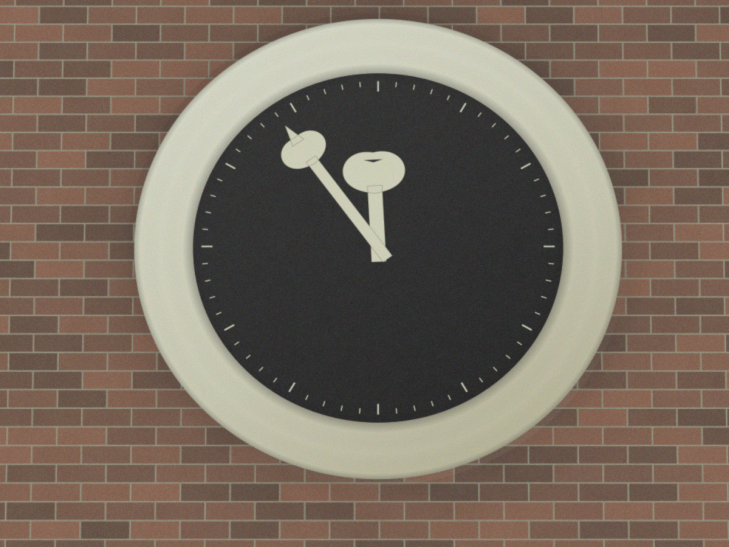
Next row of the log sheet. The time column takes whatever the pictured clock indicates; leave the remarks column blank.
11:54
